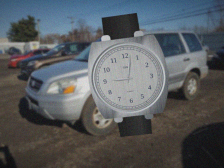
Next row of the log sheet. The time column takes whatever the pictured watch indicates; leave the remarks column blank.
9:02
